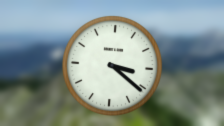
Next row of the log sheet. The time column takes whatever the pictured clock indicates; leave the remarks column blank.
3:21
